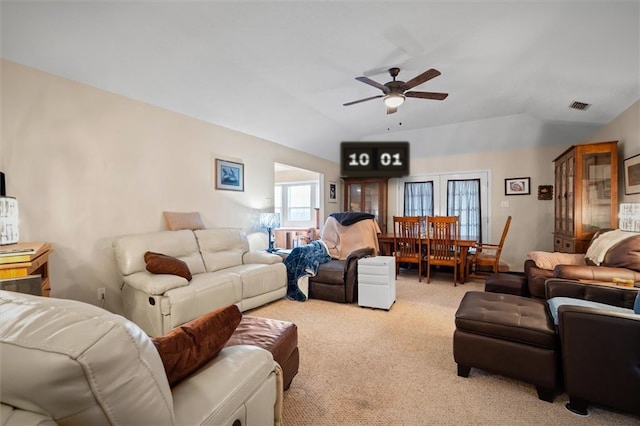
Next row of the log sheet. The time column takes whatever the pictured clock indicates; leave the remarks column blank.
10:01
